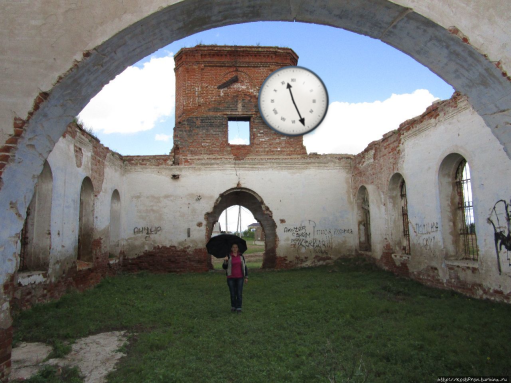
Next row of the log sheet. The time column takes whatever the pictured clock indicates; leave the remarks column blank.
11:26
